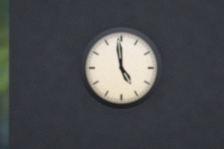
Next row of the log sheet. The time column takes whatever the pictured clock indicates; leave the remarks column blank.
4:59
